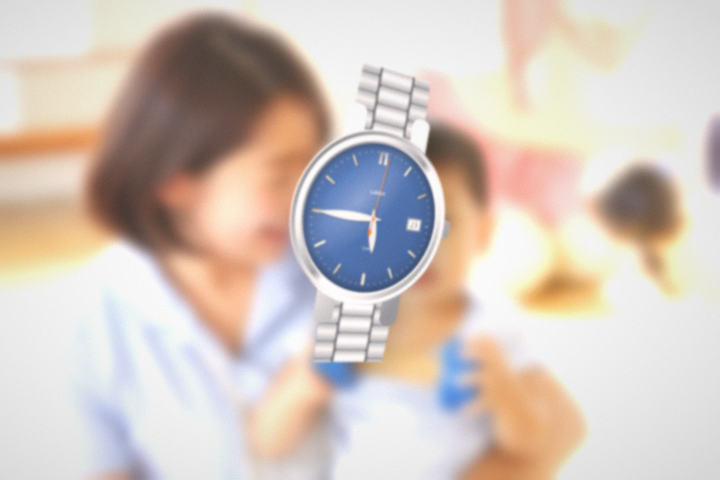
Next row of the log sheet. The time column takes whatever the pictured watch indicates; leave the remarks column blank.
5:45:01
